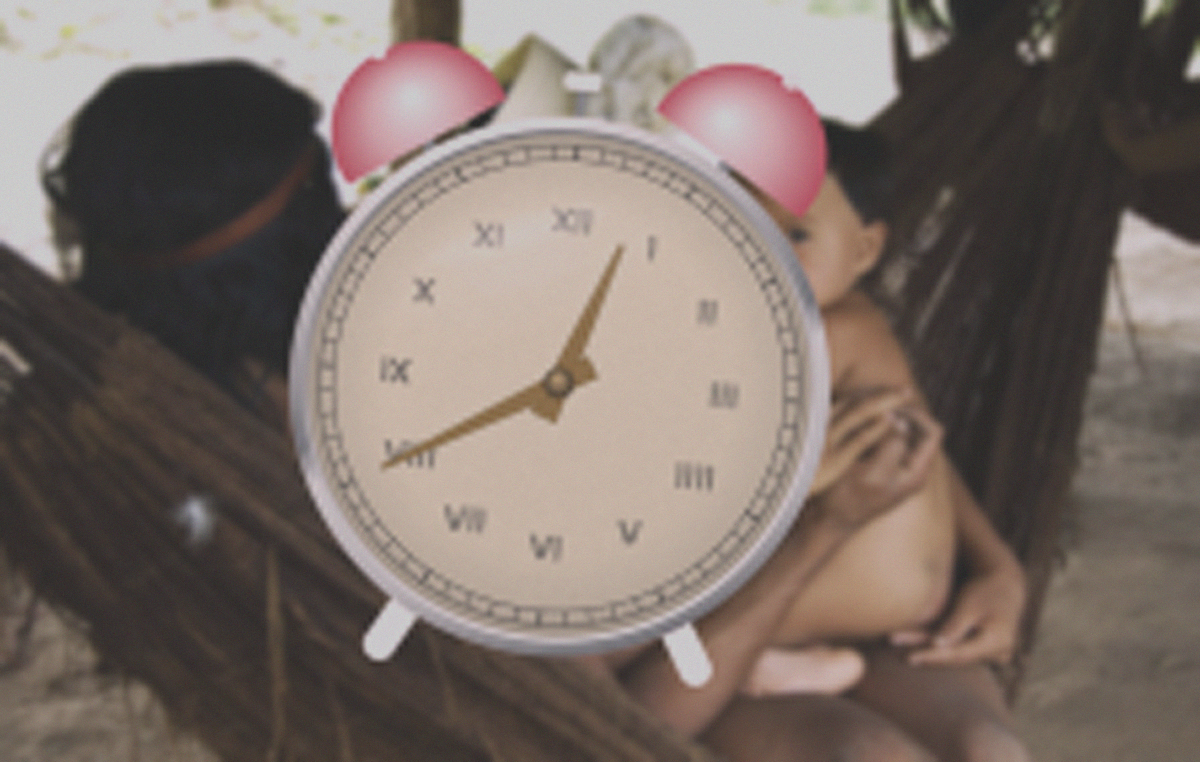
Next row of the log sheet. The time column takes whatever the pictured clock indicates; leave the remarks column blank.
12:40
